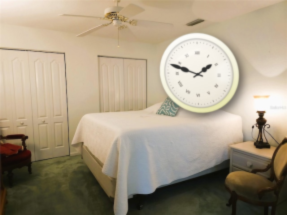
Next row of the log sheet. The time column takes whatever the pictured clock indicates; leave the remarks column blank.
1:48
